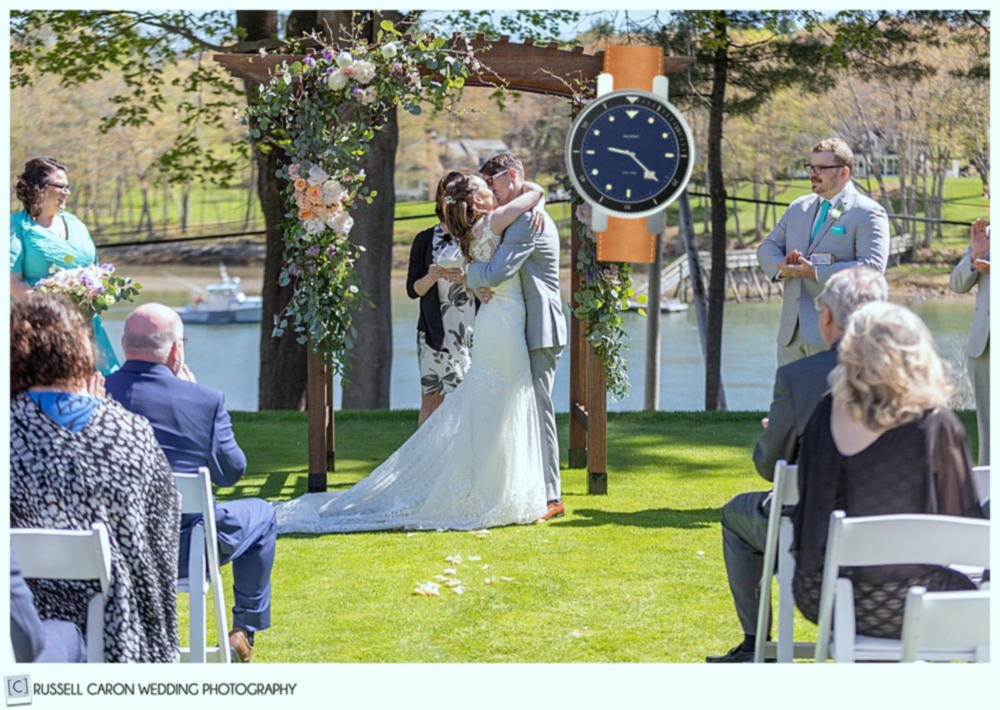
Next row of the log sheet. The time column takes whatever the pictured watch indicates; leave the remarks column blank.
9:22
